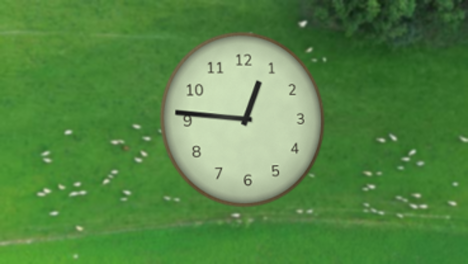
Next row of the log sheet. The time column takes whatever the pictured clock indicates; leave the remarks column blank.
12:46
